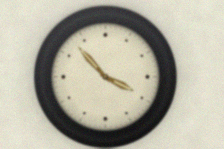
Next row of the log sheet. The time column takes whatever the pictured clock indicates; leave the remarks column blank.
3:53
